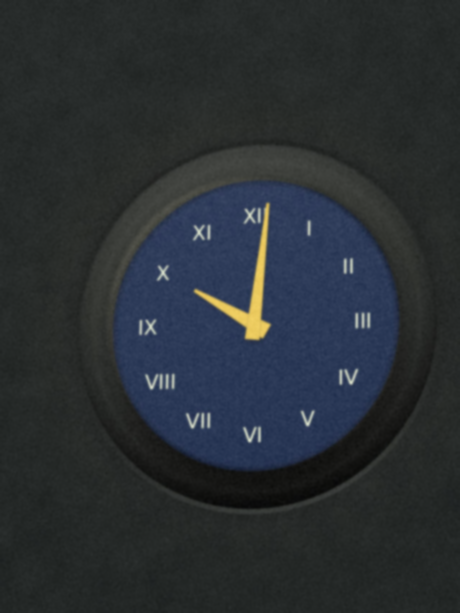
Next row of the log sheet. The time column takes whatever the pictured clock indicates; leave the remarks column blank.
10:01
